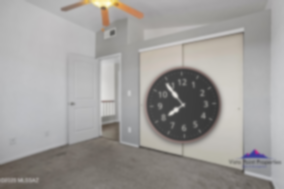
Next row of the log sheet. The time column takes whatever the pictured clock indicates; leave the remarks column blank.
7:54
